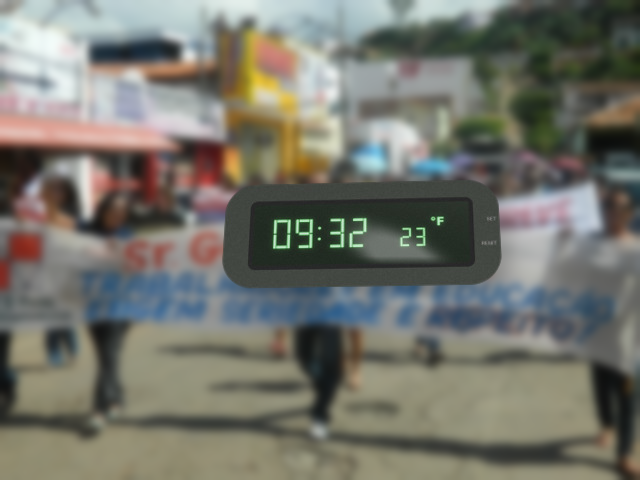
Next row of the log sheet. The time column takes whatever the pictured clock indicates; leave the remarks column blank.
9:32
